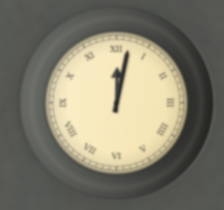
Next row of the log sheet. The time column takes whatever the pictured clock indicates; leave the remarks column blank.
12:02
